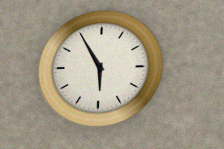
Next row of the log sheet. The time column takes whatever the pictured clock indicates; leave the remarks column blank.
5:55
